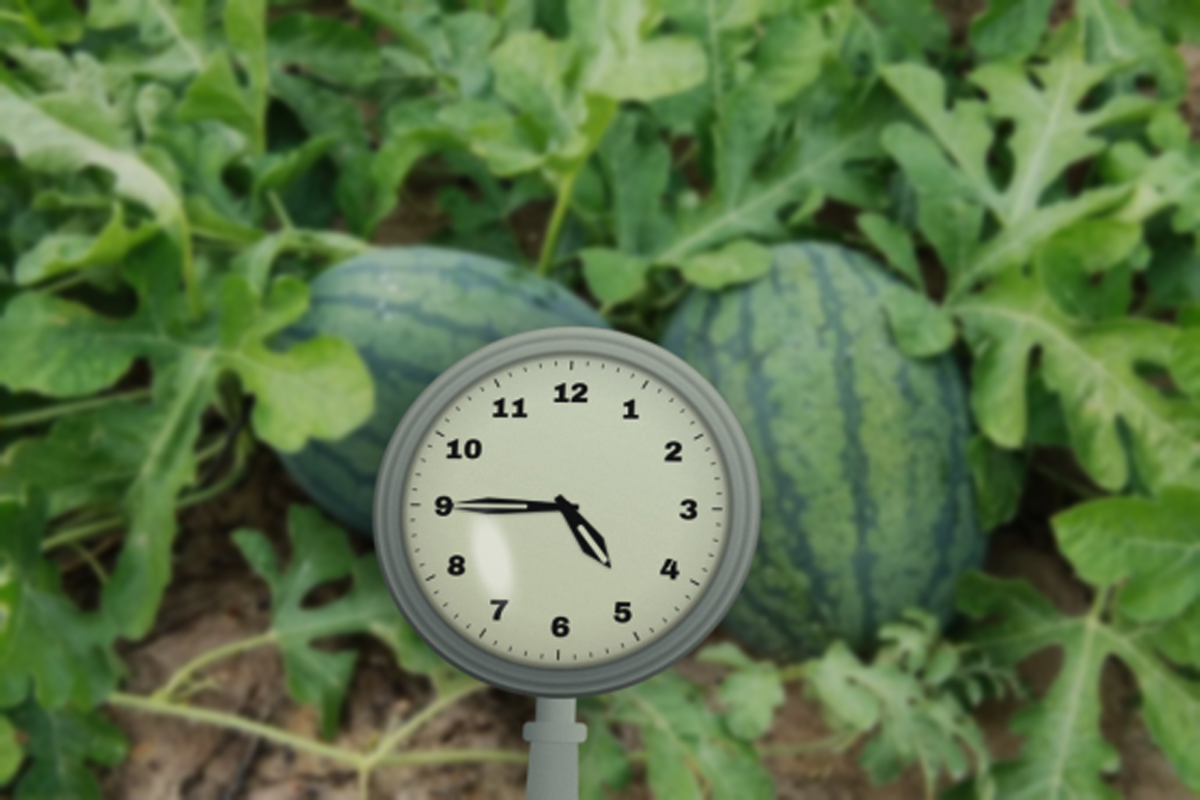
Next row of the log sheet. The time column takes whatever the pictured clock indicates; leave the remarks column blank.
4:45
